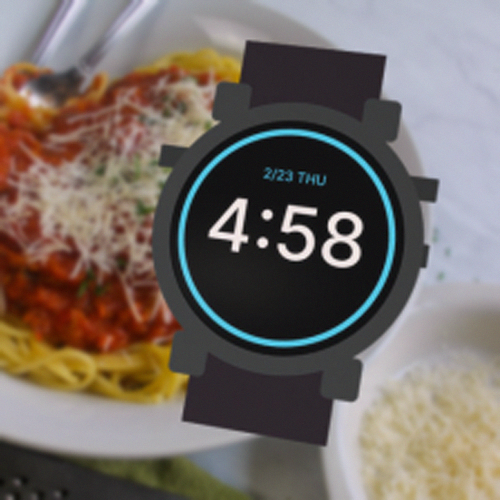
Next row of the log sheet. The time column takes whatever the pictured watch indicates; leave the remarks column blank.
4:58
